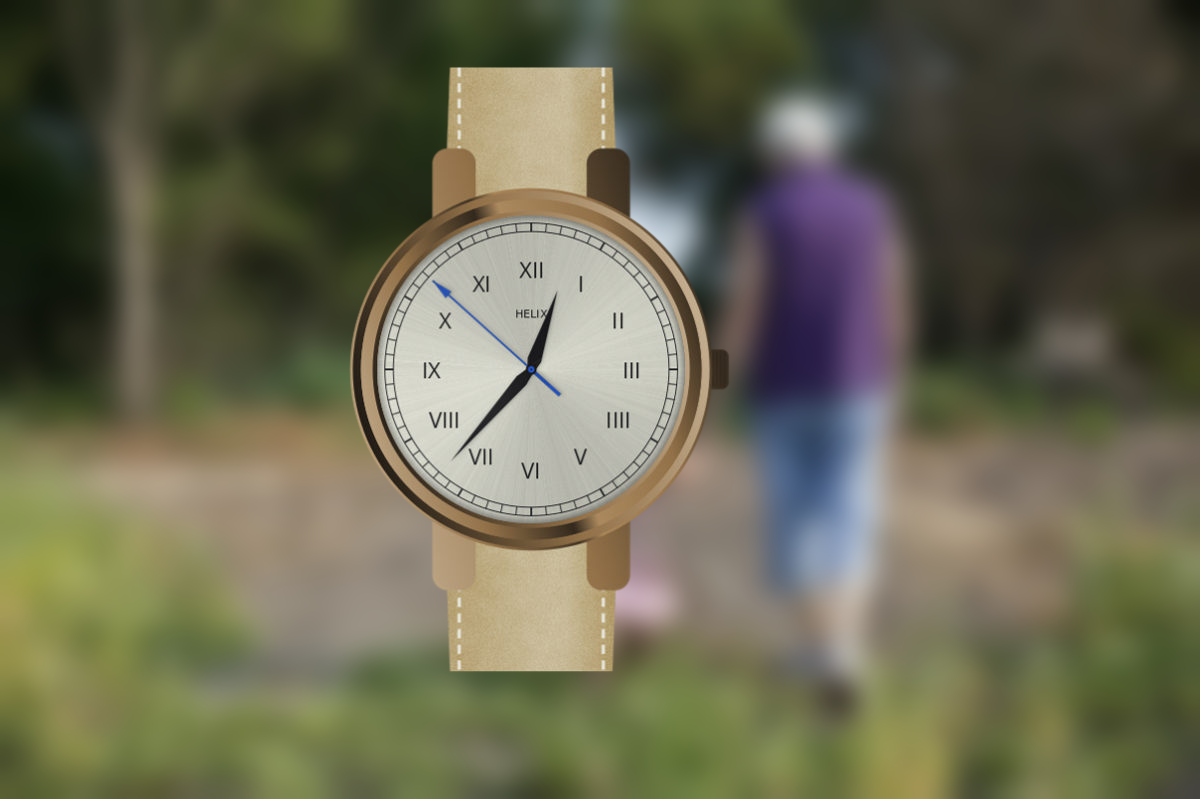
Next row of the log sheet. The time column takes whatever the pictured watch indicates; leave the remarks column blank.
12:36:52
